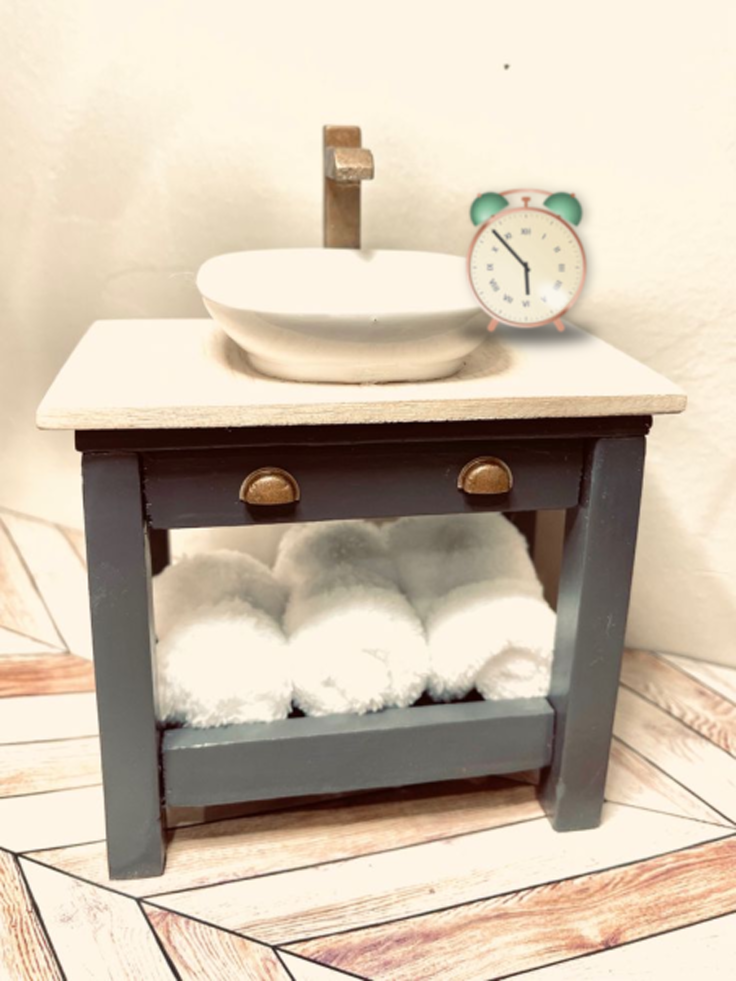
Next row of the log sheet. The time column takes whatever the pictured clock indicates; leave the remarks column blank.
5:53
